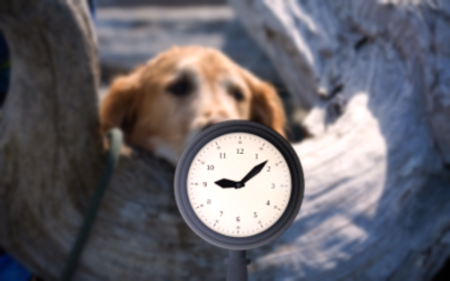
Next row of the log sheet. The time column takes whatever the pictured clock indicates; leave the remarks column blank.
9:08
